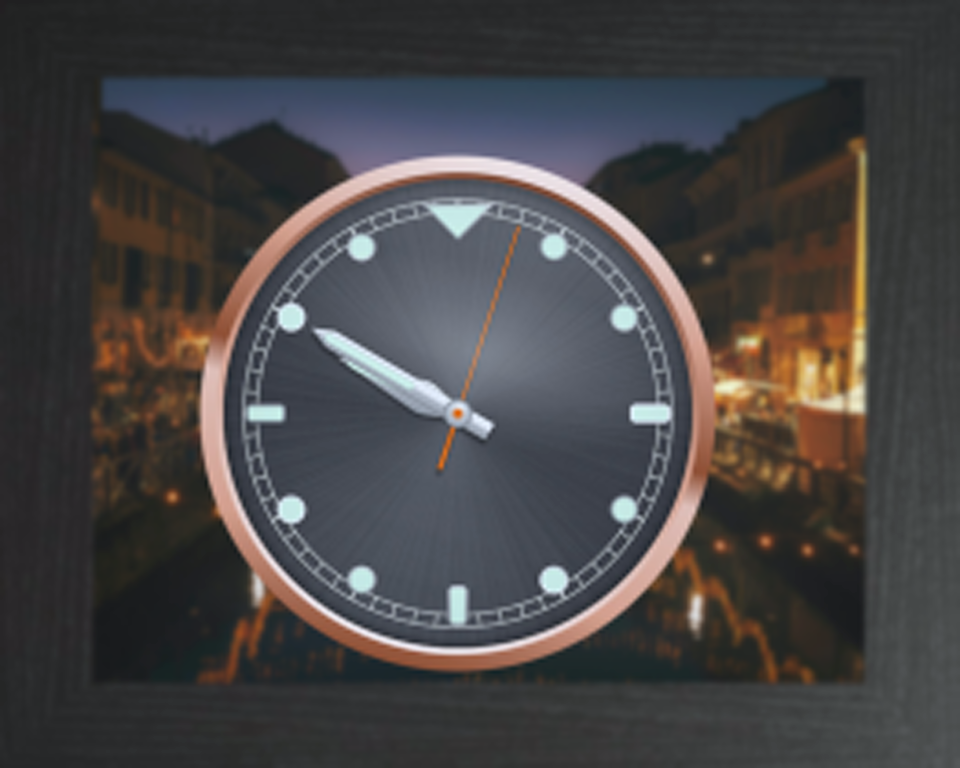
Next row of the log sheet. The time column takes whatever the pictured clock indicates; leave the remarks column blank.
9:50:03
